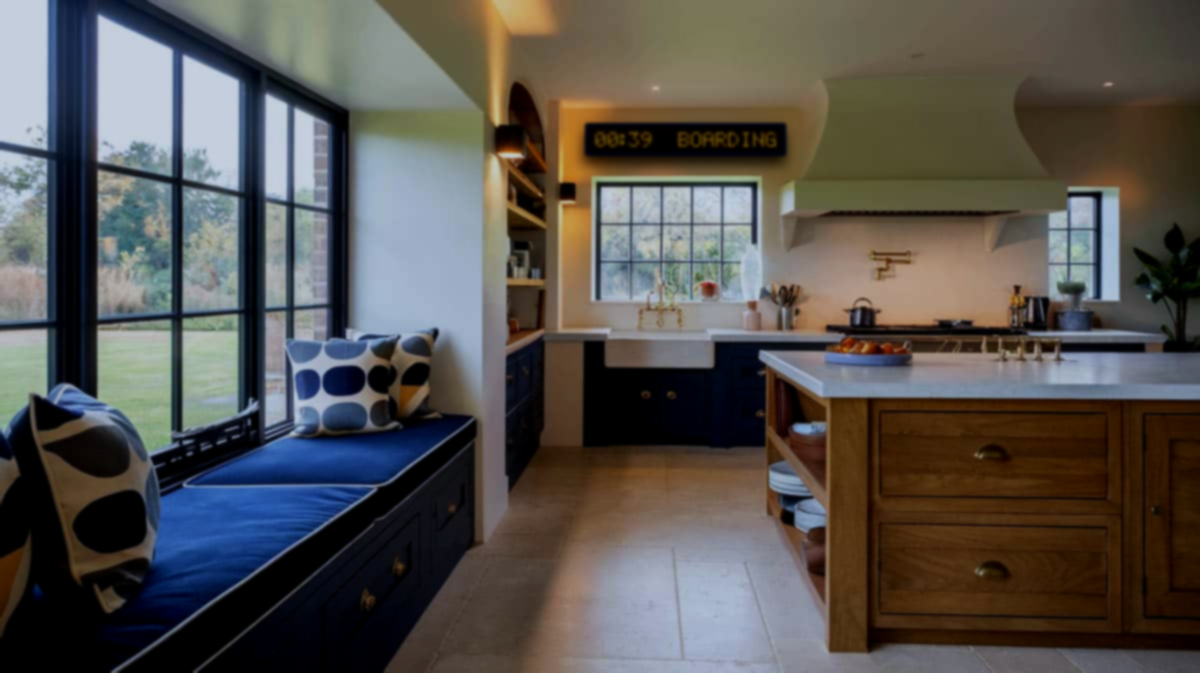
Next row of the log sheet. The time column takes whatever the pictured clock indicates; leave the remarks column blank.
0:39
